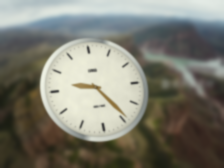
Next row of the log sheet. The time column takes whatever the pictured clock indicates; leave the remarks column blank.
9:24
